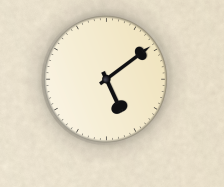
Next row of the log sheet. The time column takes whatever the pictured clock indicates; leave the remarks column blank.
5:09
